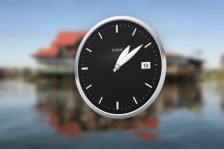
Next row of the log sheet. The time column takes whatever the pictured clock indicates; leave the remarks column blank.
1:09
